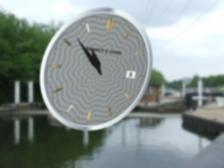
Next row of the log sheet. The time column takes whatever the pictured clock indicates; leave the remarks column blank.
10:52
